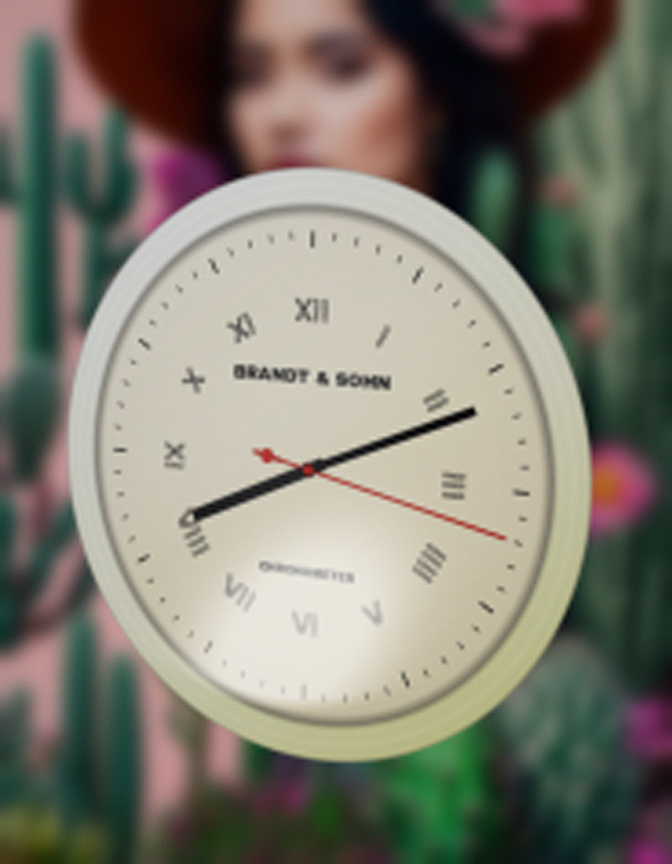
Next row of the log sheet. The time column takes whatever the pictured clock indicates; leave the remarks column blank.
8:11:17
